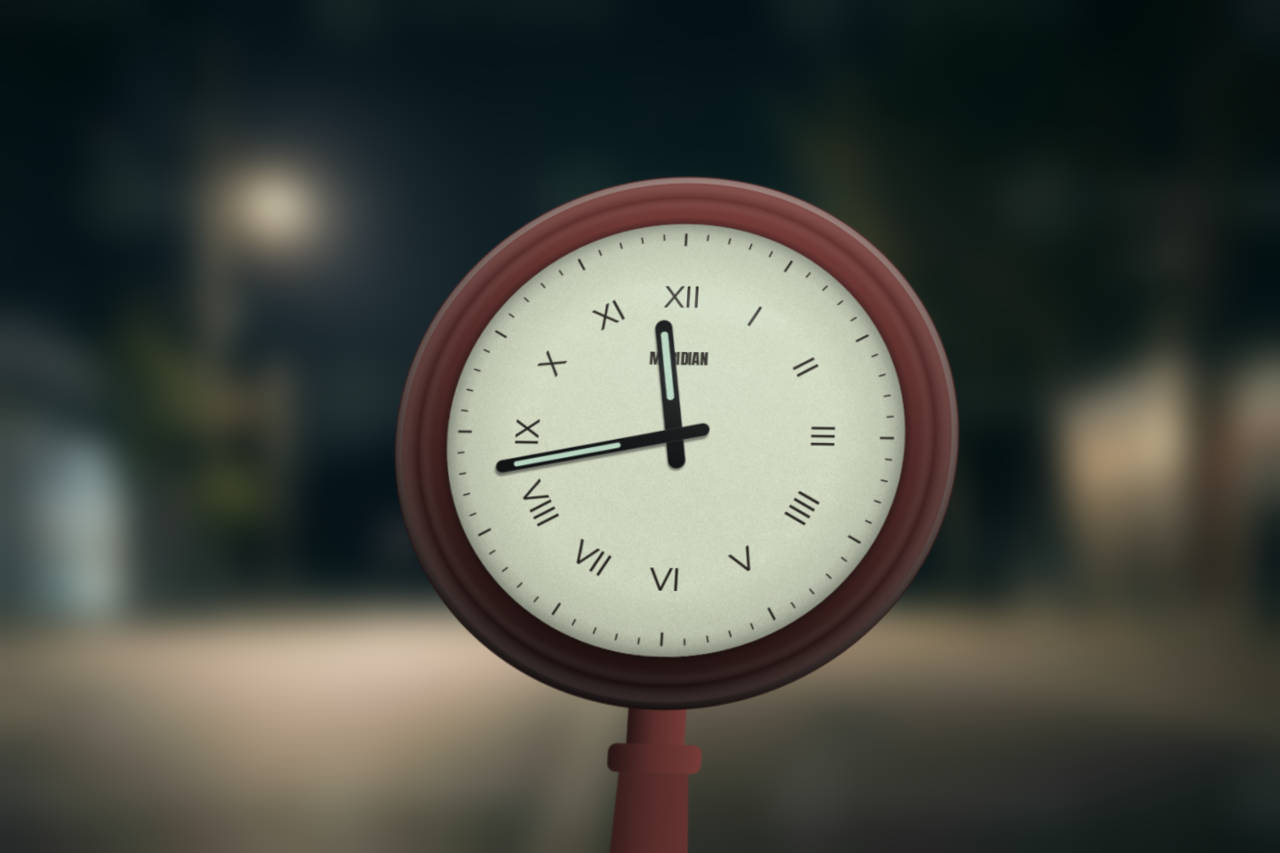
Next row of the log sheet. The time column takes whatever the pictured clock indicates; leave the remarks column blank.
11:43
